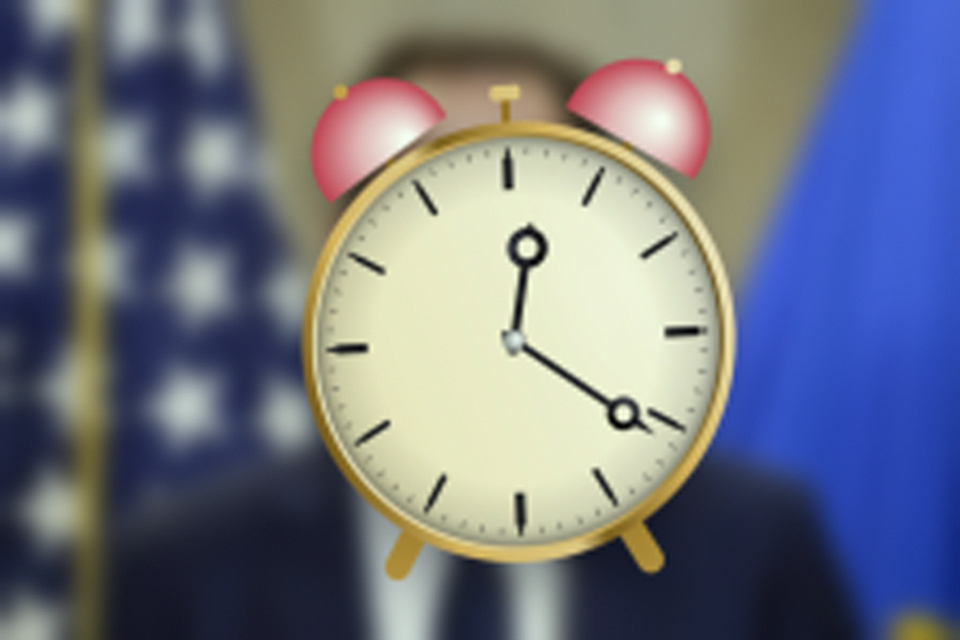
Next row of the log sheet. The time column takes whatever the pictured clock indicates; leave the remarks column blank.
12:21
